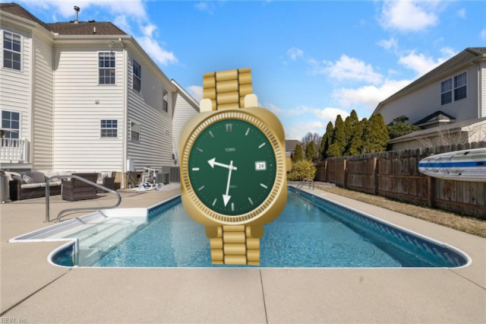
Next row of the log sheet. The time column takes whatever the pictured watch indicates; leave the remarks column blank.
9:32
